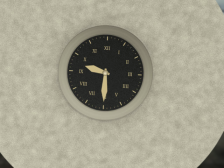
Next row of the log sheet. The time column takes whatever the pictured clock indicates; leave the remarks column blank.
9:30
